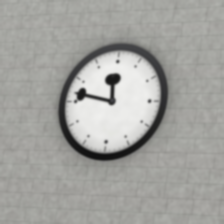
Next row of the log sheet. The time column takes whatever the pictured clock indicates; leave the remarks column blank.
11:47
